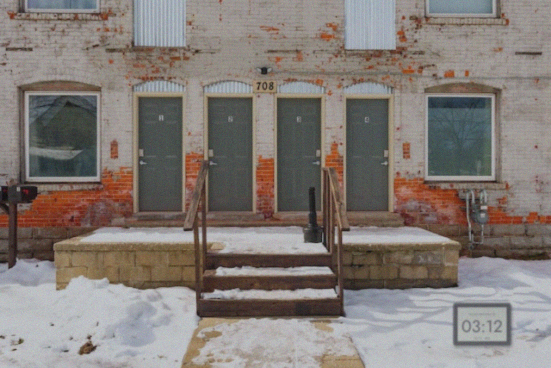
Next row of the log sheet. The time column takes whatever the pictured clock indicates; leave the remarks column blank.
3:12
